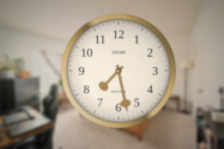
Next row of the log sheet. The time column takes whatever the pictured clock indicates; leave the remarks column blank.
7:28
